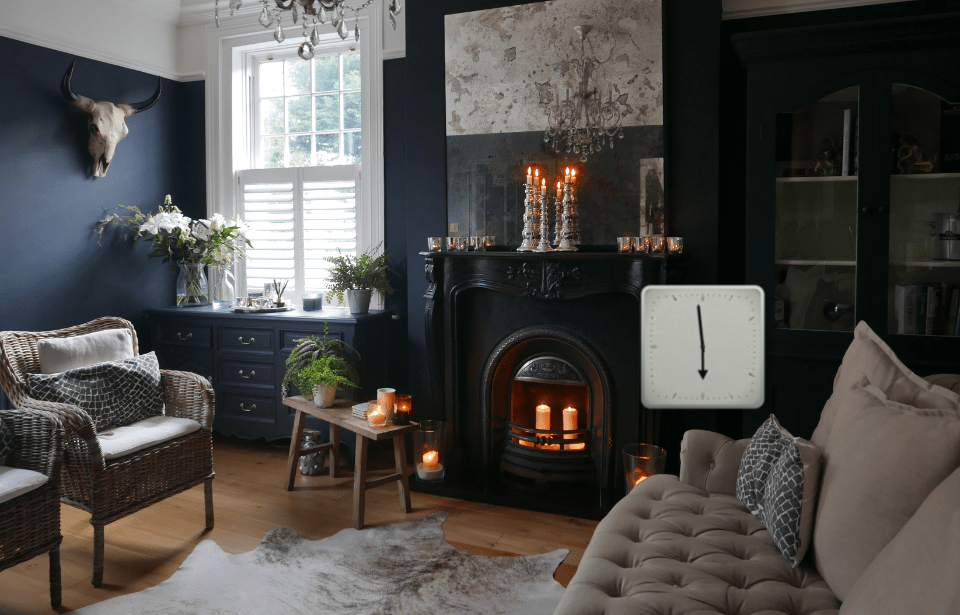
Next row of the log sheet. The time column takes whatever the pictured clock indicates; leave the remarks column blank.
5:59
